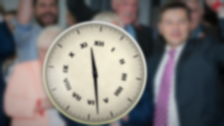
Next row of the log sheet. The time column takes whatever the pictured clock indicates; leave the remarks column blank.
11:28
